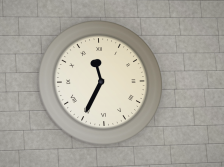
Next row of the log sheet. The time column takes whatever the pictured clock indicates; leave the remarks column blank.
11:35
